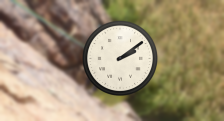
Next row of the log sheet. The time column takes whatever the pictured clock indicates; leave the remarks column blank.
2:09
